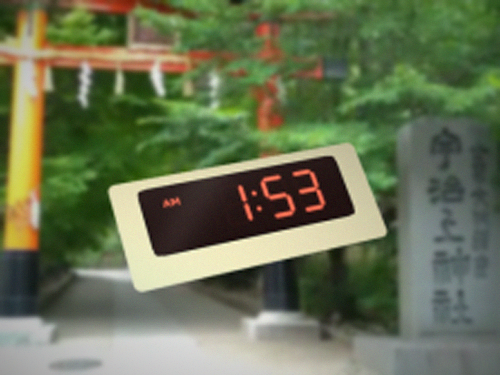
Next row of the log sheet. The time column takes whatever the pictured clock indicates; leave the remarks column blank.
1:53
